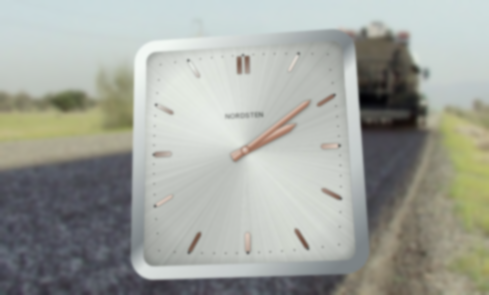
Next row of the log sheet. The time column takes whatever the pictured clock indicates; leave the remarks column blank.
2:09
